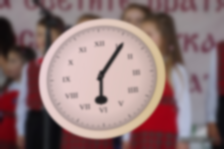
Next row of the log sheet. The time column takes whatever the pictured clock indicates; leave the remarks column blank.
6:06
